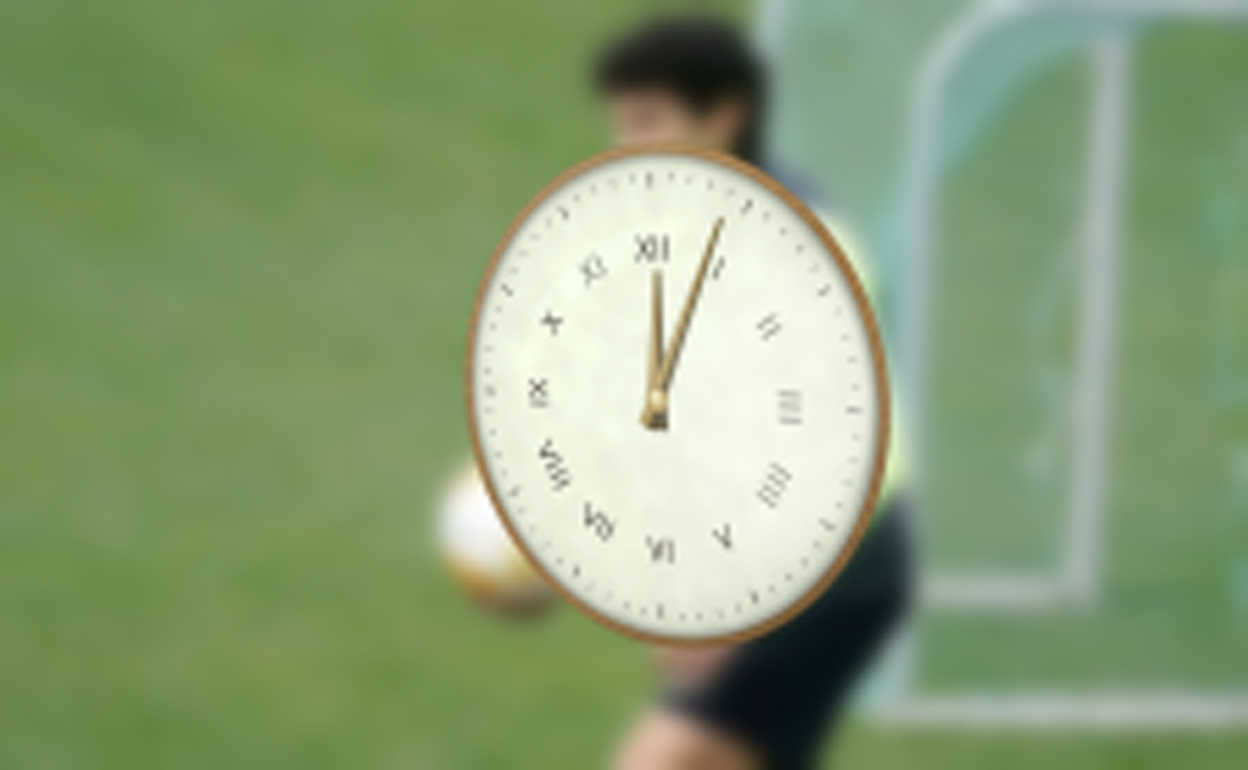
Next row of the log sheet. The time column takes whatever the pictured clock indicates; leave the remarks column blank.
12:04
